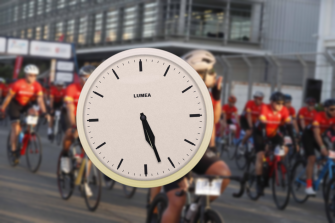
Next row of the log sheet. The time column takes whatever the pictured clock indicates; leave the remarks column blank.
5:27
